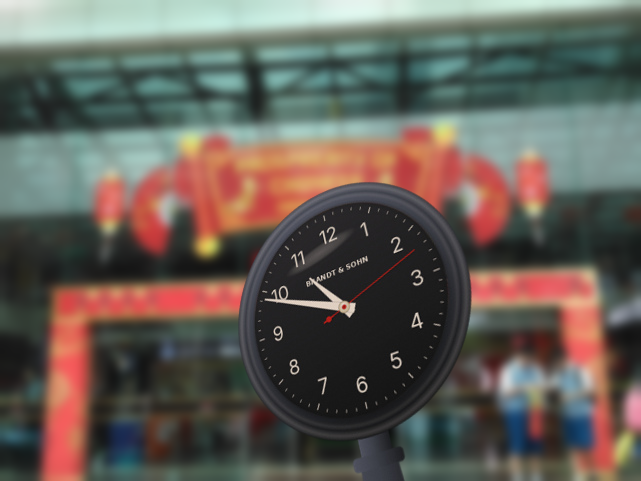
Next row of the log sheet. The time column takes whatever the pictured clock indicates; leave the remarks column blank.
10:49:12
